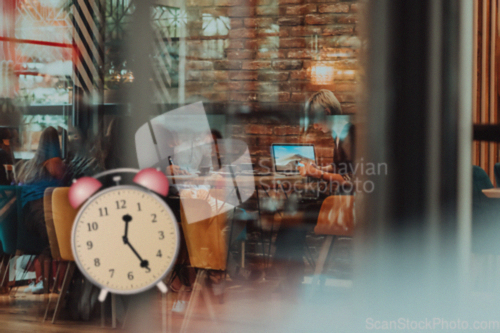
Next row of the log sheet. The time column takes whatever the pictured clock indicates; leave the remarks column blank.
12:25
